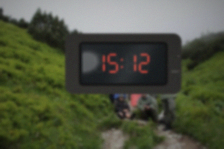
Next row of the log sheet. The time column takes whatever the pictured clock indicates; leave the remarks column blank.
15:12
